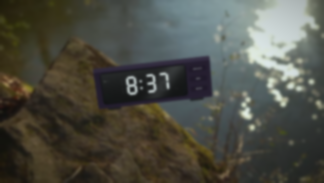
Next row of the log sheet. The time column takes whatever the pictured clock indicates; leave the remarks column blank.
8:37
